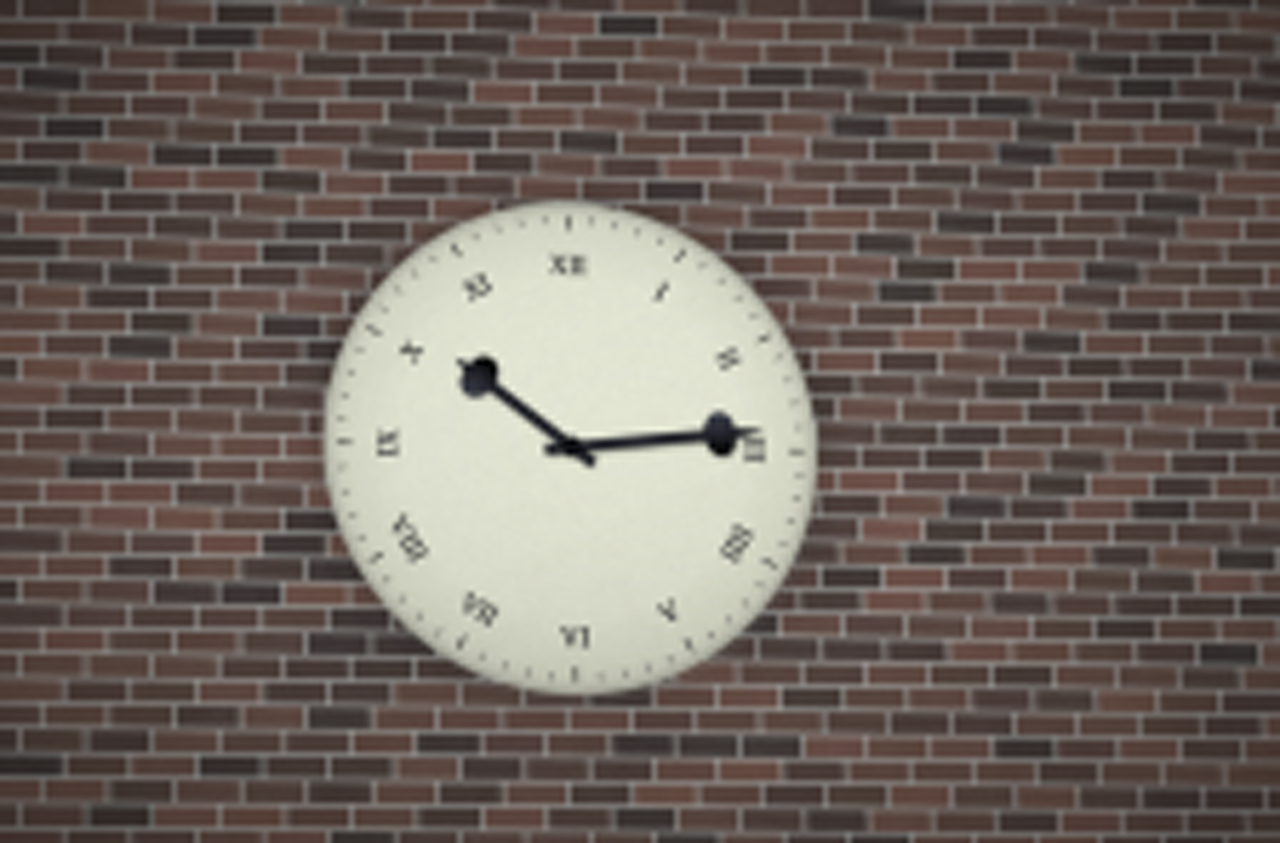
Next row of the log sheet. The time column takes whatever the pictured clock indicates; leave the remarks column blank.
10:14
